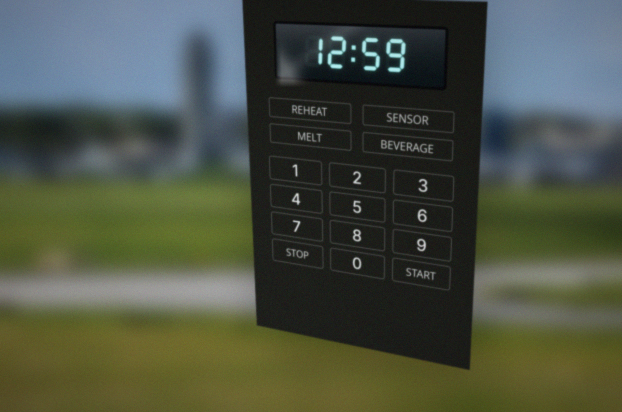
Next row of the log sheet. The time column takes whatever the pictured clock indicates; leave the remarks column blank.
12:59
